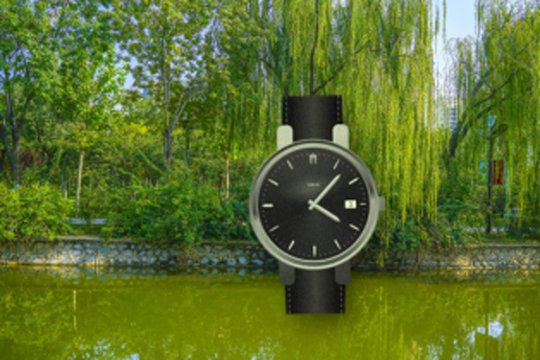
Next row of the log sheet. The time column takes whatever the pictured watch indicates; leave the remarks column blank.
4:07
